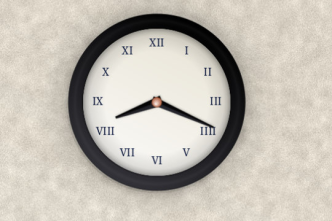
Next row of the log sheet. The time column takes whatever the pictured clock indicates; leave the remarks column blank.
8:19
